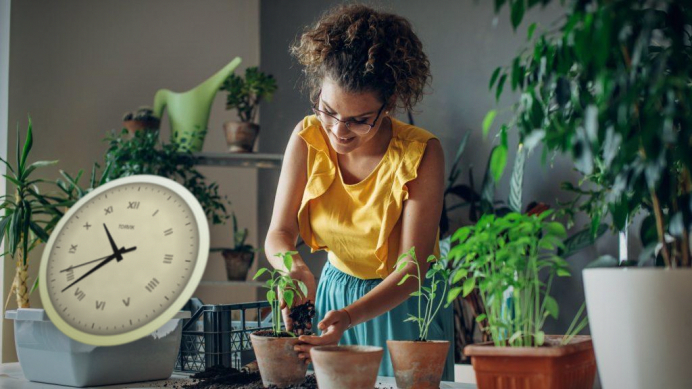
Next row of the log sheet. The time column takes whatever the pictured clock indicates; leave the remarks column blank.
10:37:41
